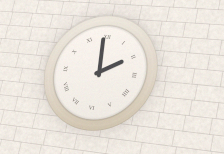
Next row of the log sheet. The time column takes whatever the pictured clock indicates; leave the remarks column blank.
1:59
